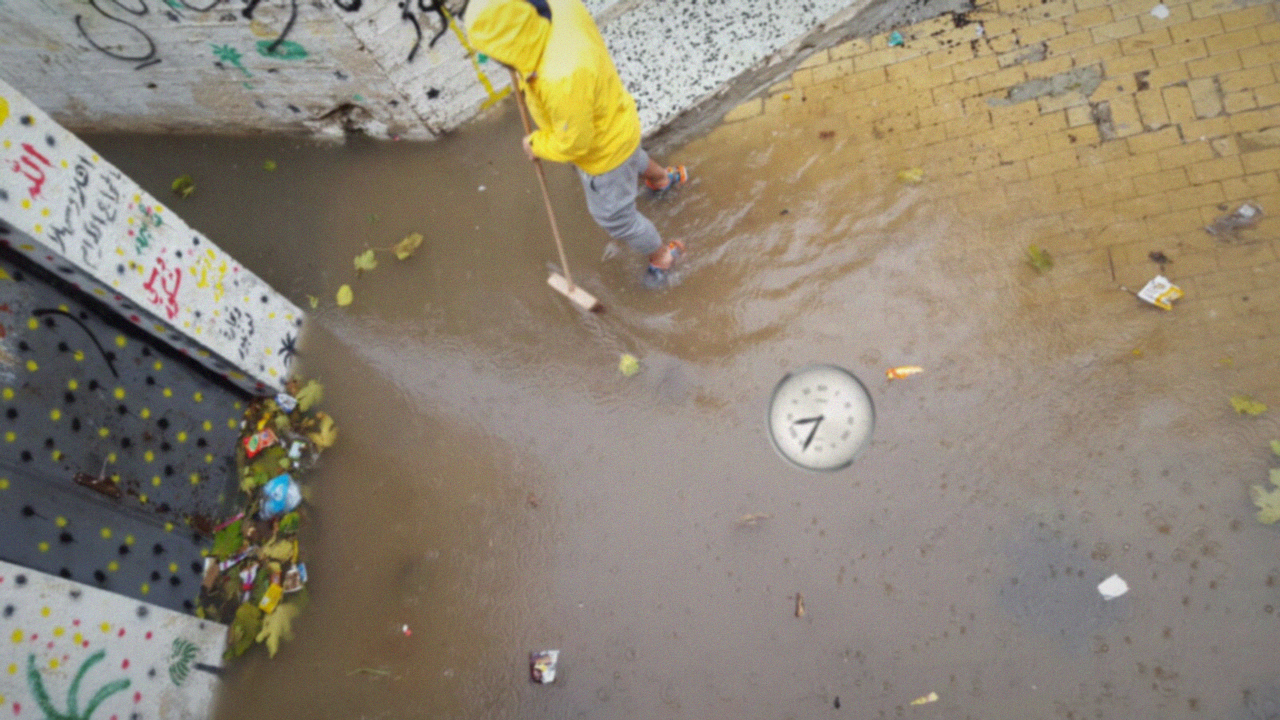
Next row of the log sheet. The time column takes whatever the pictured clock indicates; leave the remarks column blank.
8:34
